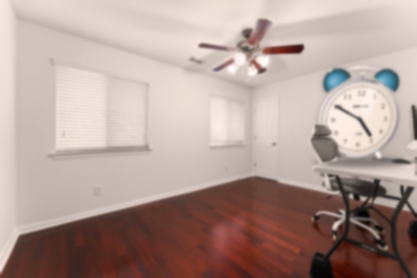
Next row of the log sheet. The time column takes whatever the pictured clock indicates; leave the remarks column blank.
4:50
